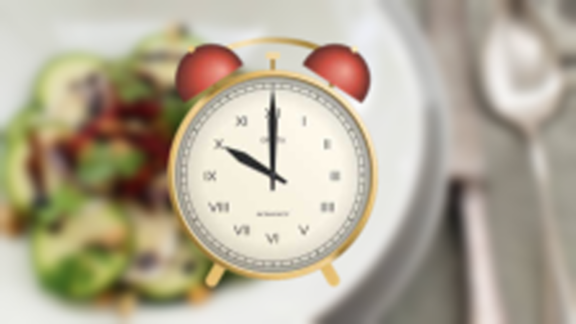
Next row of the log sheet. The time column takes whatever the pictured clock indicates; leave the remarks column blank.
10:00
